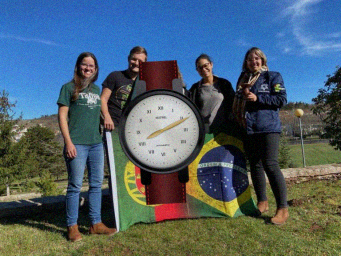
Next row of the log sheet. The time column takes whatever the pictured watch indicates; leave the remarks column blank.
8:11
